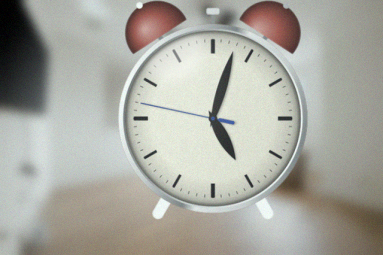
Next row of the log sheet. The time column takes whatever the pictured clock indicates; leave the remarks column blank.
5:02:47
